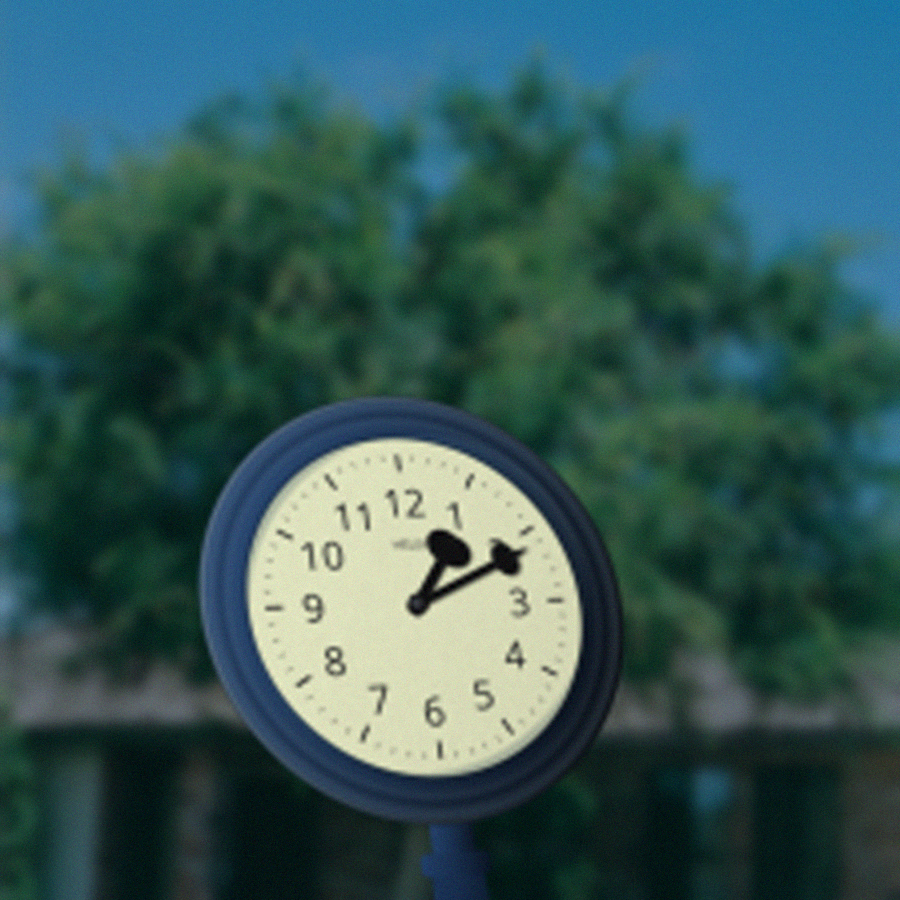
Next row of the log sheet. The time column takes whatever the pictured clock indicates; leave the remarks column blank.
1:11
